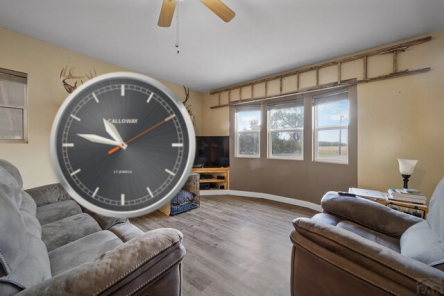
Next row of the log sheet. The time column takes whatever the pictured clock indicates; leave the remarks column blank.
10:47:10
